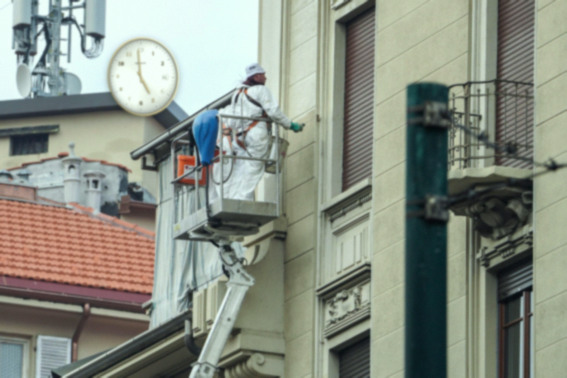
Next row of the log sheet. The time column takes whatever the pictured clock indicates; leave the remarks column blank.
4:59
